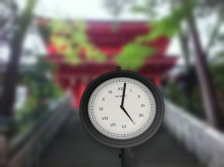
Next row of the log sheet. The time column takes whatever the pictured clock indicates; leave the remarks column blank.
5:02
